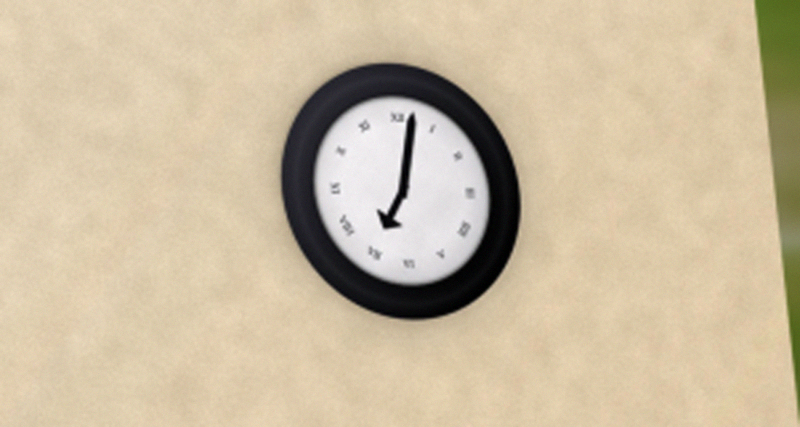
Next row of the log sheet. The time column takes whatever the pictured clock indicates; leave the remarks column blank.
7:02
